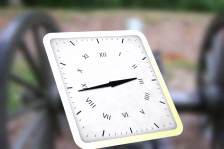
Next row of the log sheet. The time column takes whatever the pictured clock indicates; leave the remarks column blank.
2:44
